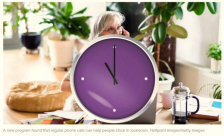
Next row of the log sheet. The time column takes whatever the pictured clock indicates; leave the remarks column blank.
11:00
